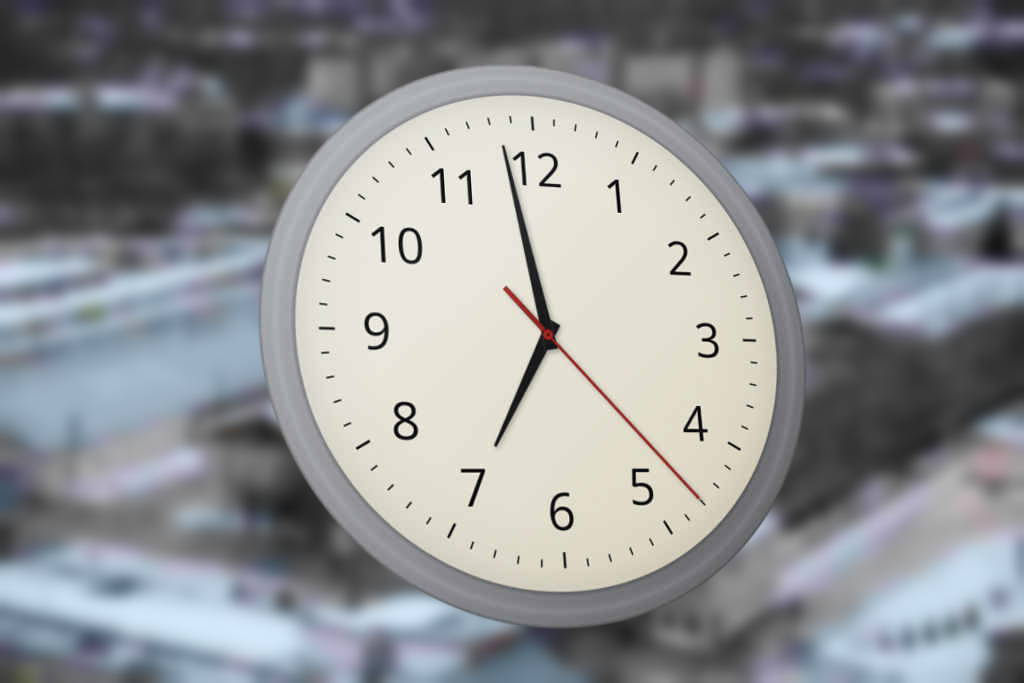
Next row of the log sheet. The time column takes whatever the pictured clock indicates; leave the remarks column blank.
6:58:23
